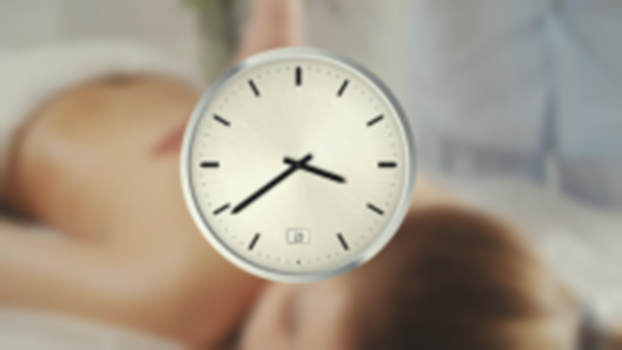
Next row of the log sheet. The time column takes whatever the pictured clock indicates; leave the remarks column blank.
3:39
